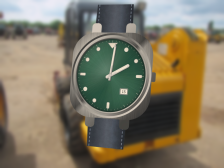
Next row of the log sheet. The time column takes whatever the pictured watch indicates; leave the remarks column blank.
2:01
